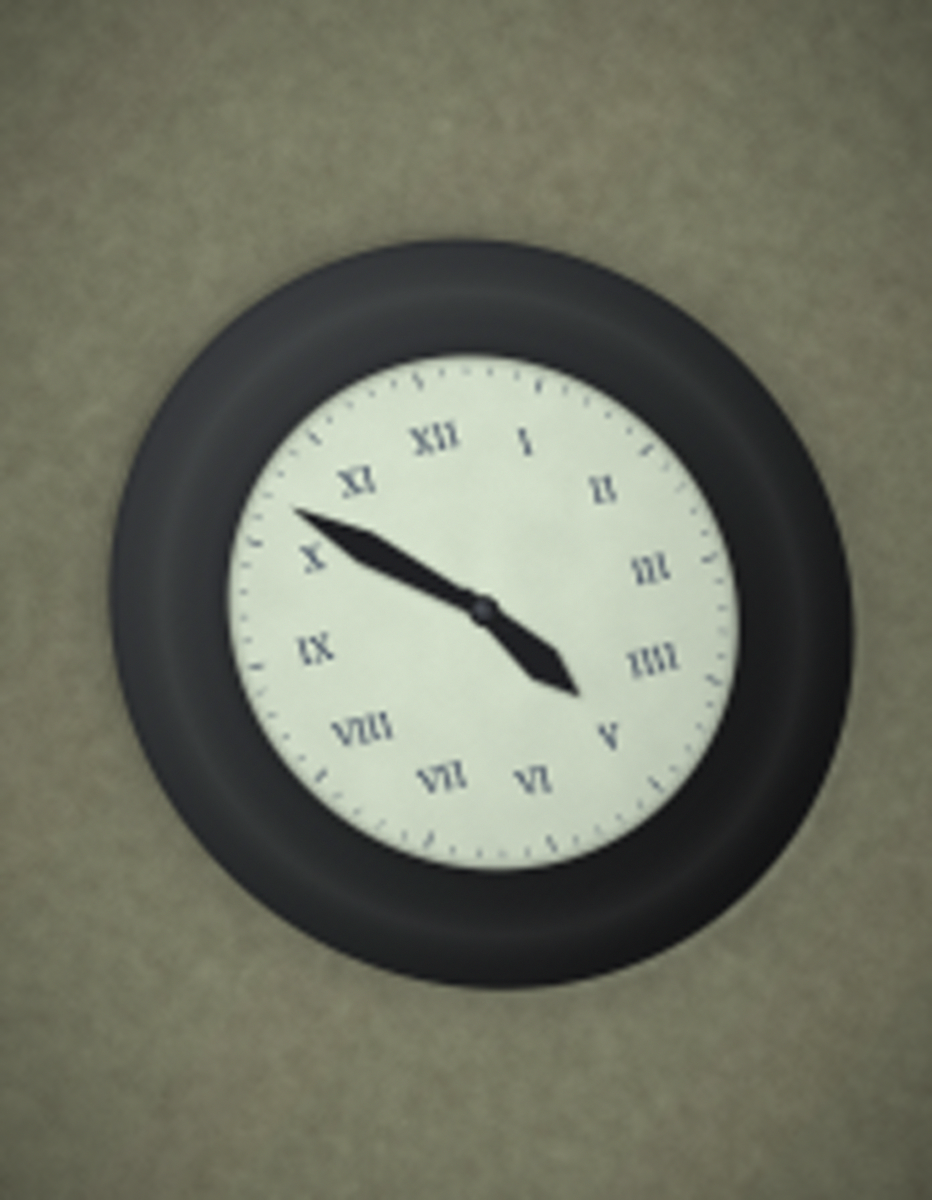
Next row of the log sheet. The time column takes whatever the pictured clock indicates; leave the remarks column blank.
4:52
